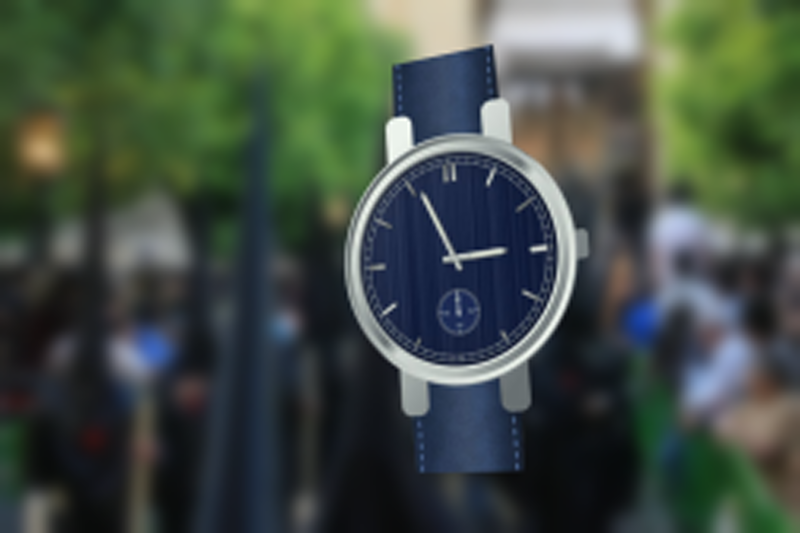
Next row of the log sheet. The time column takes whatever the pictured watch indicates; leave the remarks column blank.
2:56
